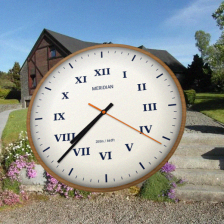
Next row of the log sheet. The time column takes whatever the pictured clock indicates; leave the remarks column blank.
7:37:21
